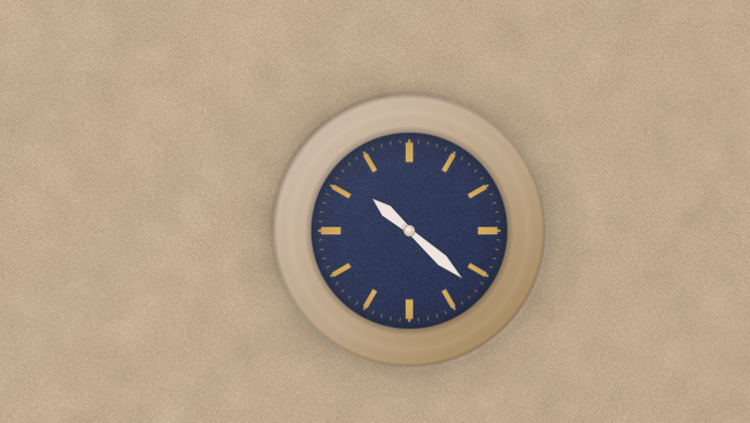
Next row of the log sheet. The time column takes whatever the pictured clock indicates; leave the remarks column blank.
10:22
